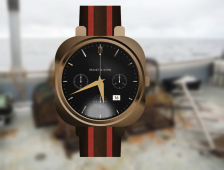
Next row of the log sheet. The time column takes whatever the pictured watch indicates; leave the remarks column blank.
5:41
